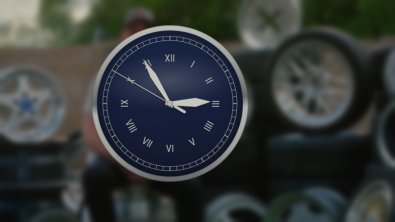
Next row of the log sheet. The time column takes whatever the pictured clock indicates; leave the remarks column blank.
2:54:50
